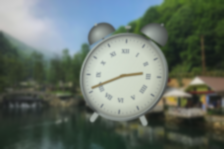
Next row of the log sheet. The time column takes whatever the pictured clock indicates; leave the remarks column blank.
2:41
